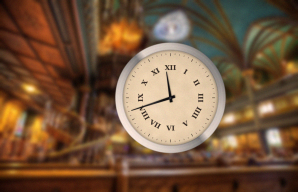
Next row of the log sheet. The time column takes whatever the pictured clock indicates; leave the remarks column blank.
11:42
